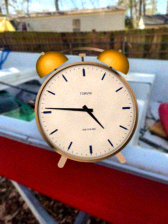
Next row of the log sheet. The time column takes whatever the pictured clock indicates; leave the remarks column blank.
4:46
